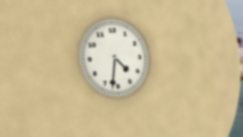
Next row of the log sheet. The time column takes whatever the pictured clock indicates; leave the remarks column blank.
4:32
